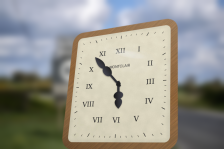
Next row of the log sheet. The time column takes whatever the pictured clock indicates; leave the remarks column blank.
5:53
